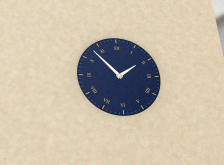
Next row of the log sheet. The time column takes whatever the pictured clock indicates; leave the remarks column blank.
1:53
